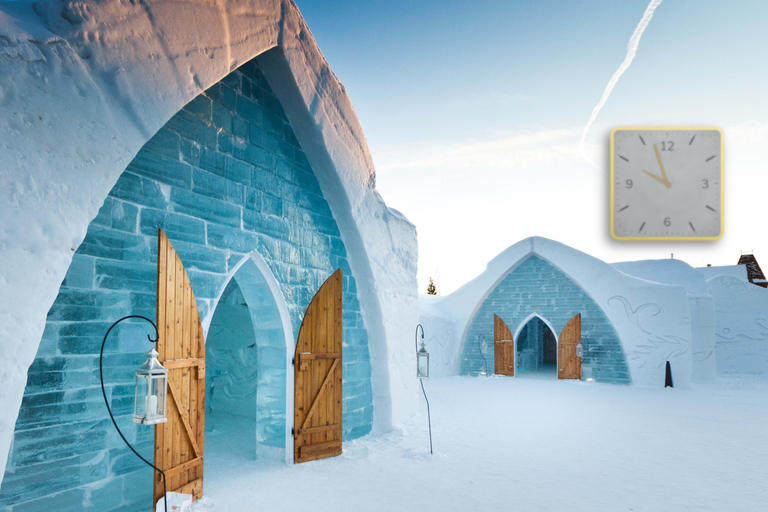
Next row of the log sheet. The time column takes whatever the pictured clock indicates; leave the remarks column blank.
9:57
